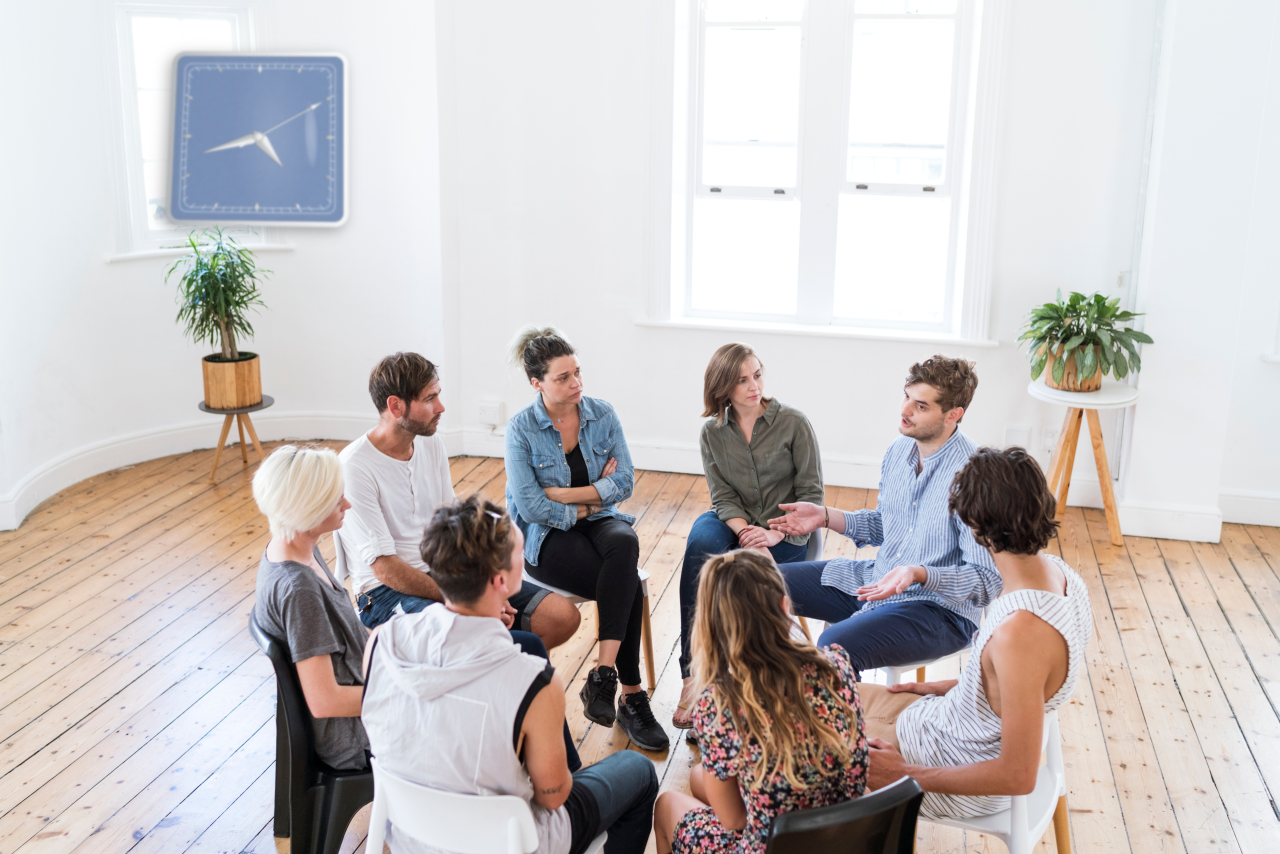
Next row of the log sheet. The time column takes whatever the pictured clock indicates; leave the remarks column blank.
4:42:10
